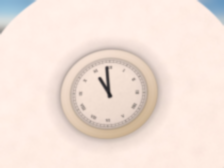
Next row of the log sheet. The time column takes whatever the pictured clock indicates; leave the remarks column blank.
10:59
